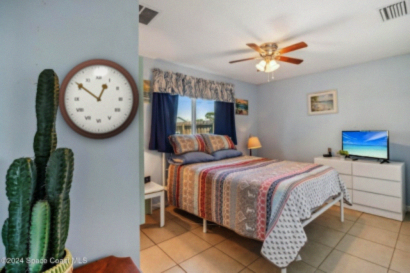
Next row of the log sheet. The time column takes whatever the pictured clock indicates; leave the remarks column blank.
12:51
